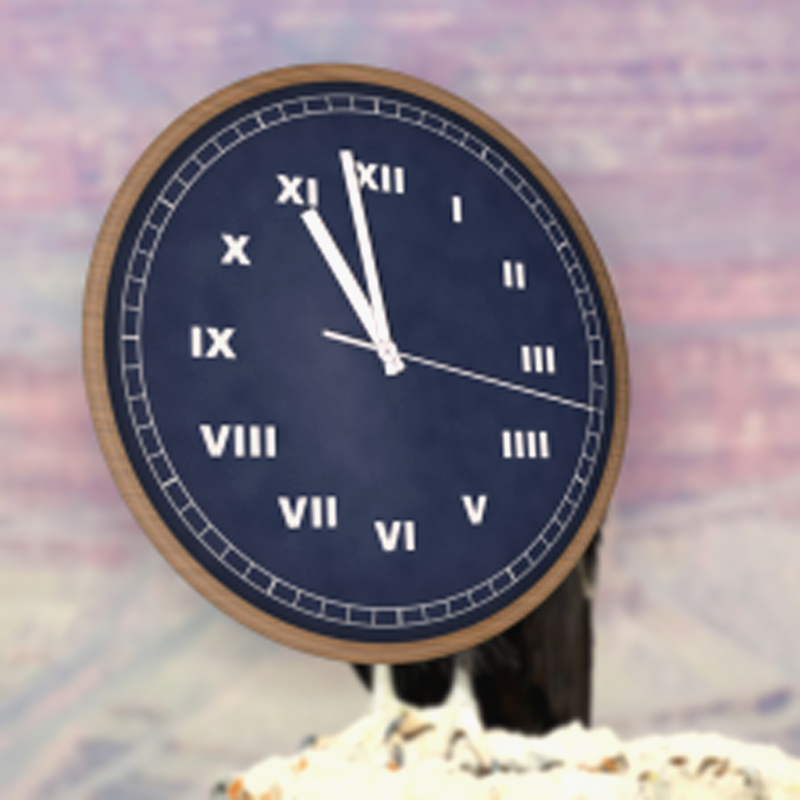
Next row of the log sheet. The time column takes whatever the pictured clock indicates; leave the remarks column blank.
10:58:17
